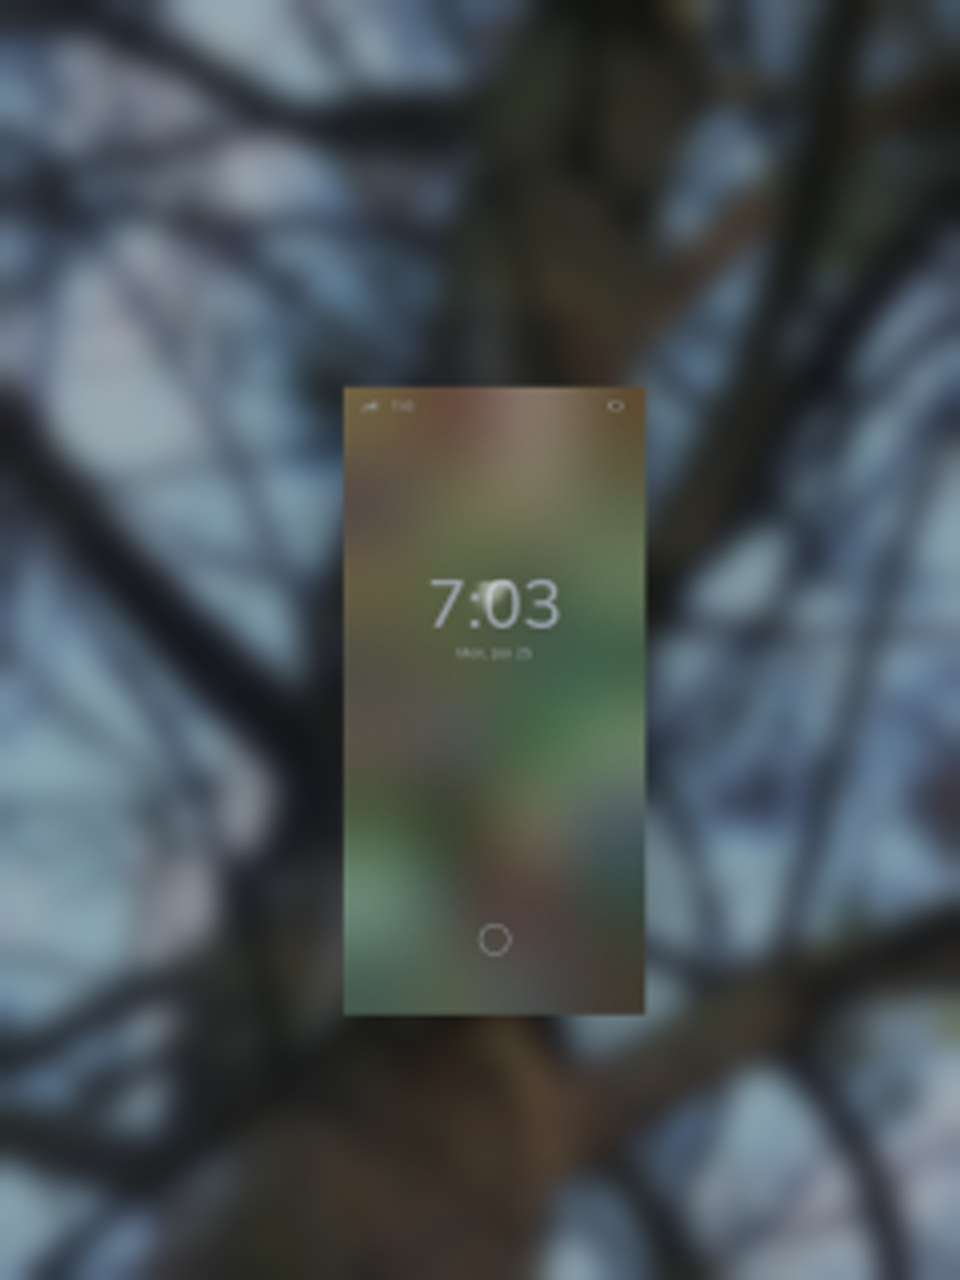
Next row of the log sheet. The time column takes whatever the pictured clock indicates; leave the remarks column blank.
7:03
